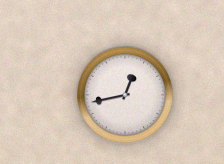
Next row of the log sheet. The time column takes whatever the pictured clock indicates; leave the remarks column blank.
12:43
